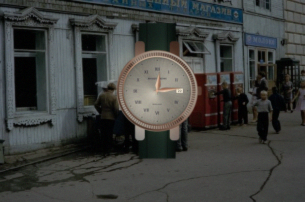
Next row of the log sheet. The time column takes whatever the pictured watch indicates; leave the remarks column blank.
12:14
